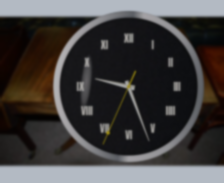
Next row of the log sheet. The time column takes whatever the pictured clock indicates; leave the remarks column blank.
9:26:34
